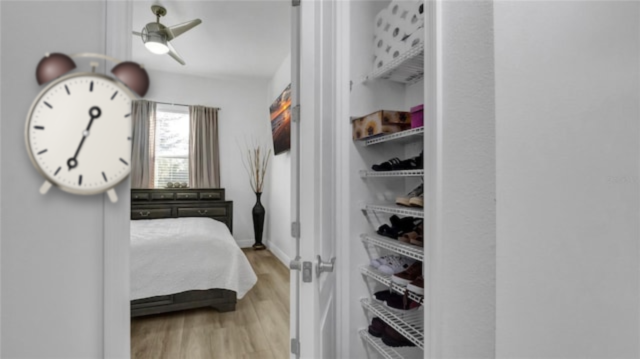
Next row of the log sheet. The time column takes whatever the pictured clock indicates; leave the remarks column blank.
12:33
